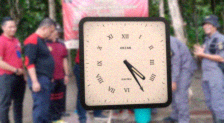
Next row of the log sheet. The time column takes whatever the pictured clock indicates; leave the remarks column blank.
4:25
